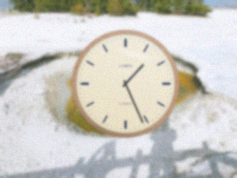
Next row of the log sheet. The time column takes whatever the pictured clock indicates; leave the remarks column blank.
1:26
